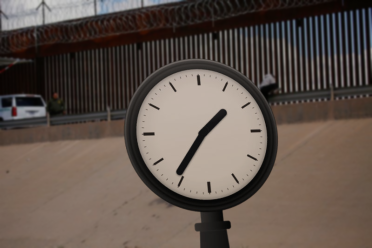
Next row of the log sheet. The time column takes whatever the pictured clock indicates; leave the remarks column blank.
1:36
